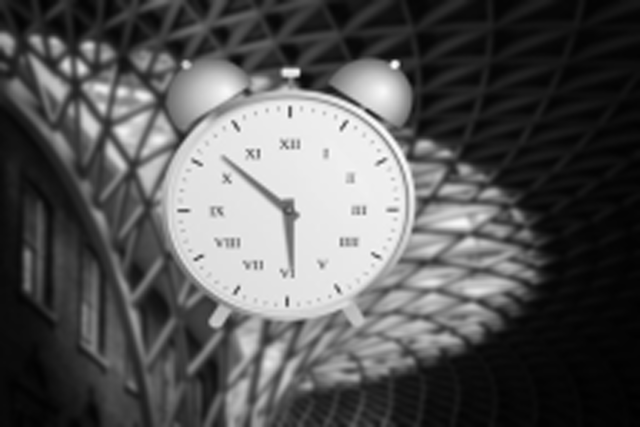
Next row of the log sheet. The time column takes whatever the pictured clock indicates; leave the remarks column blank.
5:52
